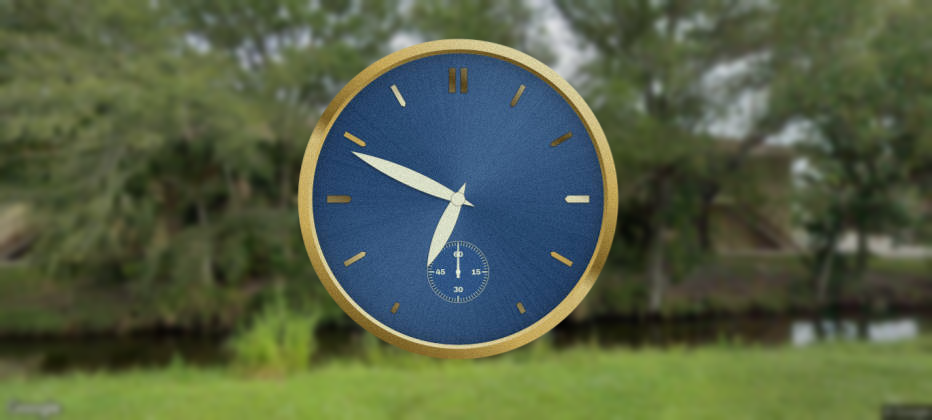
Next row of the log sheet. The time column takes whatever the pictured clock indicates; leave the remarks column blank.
6:49
